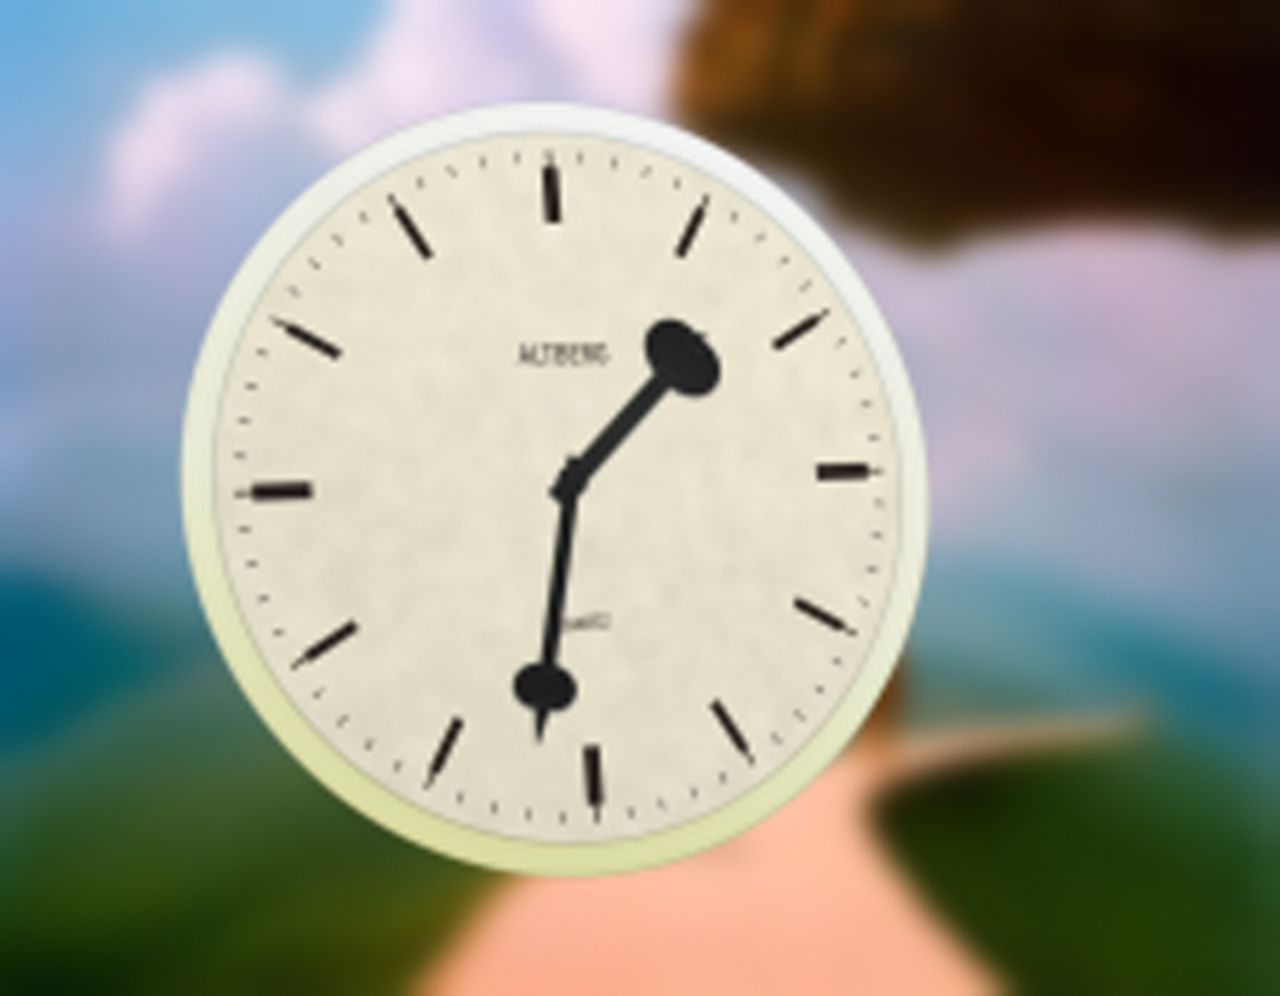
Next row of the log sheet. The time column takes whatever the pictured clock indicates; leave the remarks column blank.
1:32
